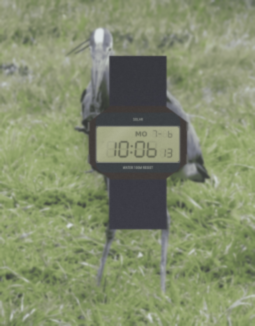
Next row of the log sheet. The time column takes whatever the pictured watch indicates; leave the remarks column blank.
10:06
